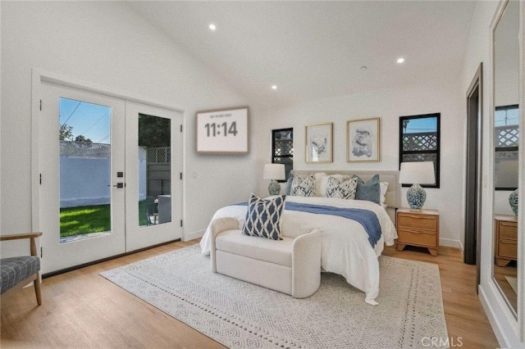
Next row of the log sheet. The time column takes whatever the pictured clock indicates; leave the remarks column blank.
11:14
